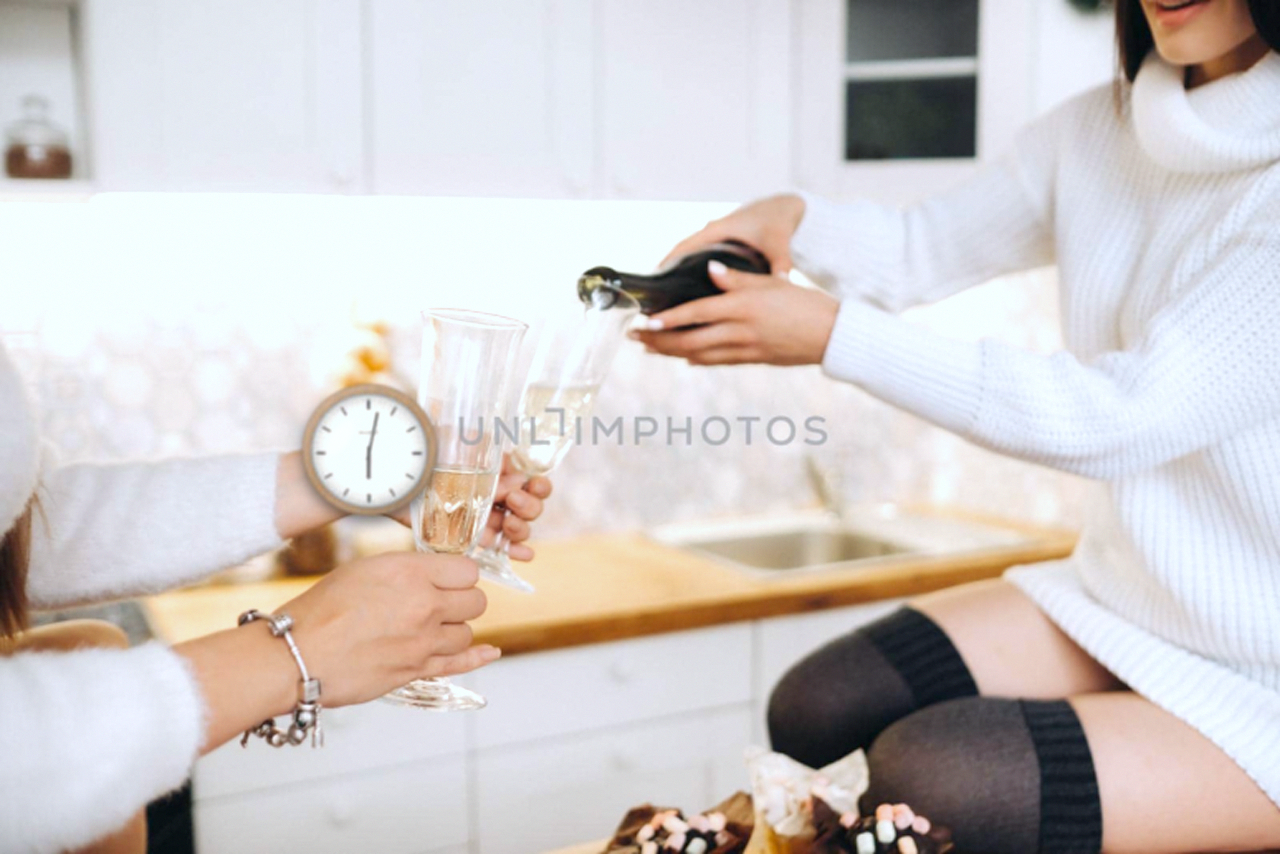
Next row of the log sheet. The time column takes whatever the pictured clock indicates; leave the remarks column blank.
6:02
